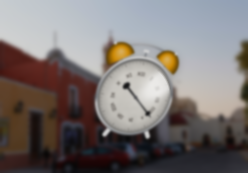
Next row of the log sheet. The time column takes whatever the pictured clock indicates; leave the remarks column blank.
10:22
